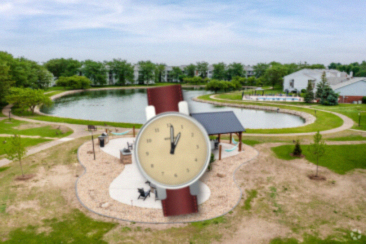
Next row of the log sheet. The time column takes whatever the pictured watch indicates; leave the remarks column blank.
1:01
